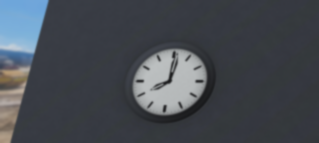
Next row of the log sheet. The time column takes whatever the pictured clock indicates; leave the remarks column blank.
8:01
